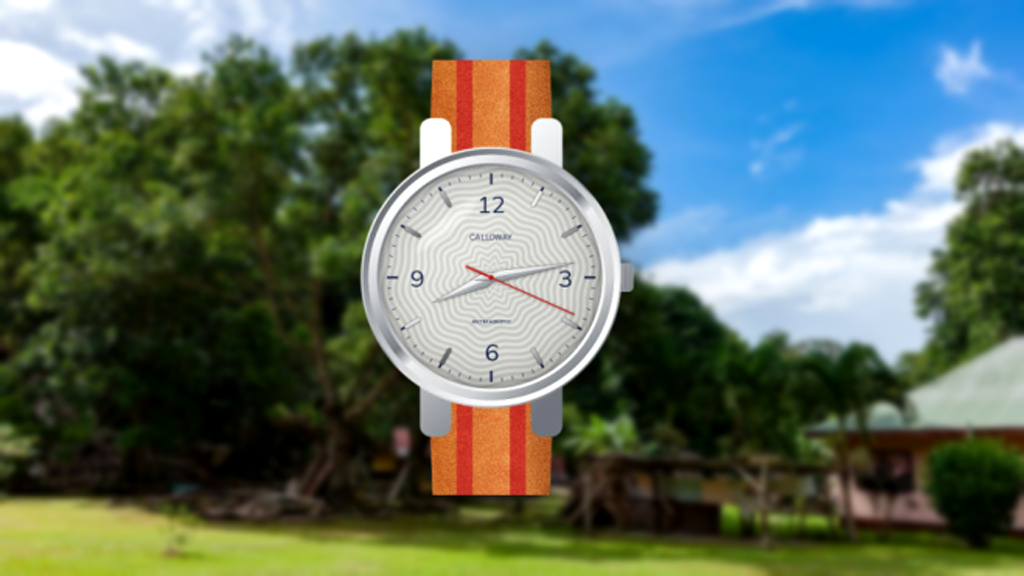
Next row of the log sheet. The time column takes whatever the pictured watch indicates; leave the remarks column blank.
8:13:19
